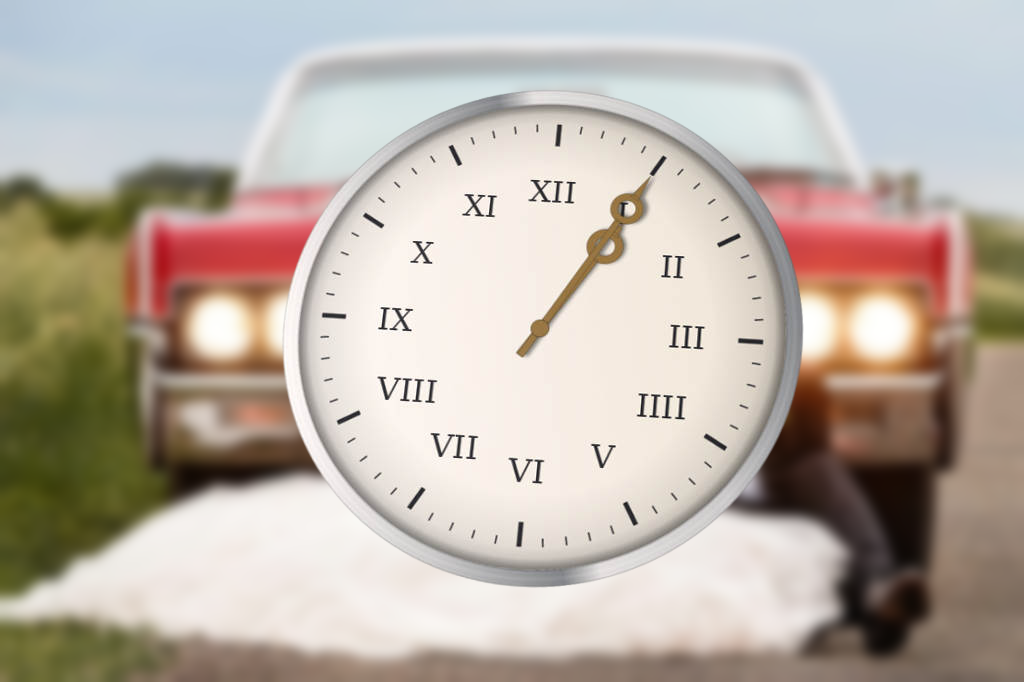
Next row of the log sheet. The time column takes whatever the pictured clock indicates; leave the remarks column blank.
1:05
